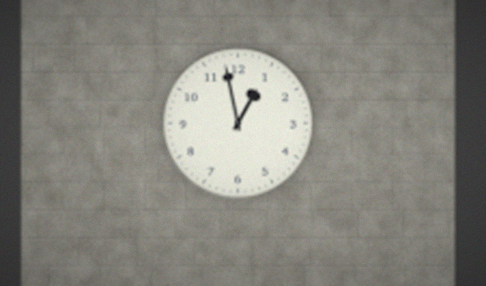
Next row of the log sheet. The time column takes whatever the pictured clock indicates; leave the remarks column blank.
12:58
